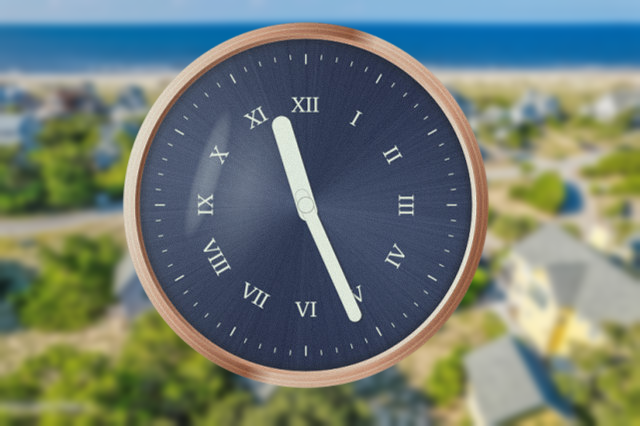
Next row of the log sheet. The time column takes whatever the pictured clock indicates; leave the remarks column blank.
11:26
